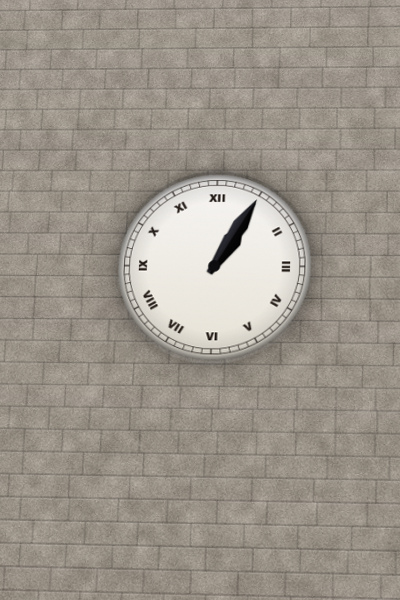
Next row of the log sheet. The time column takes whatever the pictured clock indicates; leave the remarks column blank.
1:05
